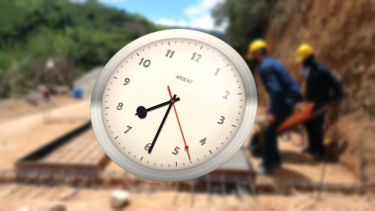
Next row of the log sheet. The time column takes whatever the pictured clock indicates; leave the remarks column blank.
7:29:23
